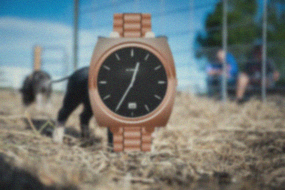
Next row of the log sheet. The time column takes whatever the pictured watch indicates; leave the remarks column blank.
12:35
